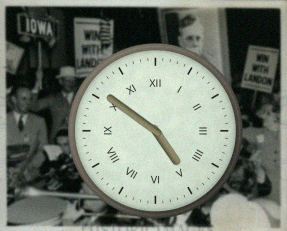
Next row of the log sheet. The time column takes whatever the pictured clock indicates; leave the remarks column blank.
4:51
